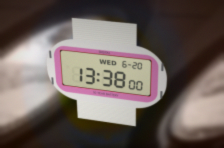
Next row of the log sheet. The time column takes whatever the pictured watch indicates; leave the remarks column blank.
13:38:00
